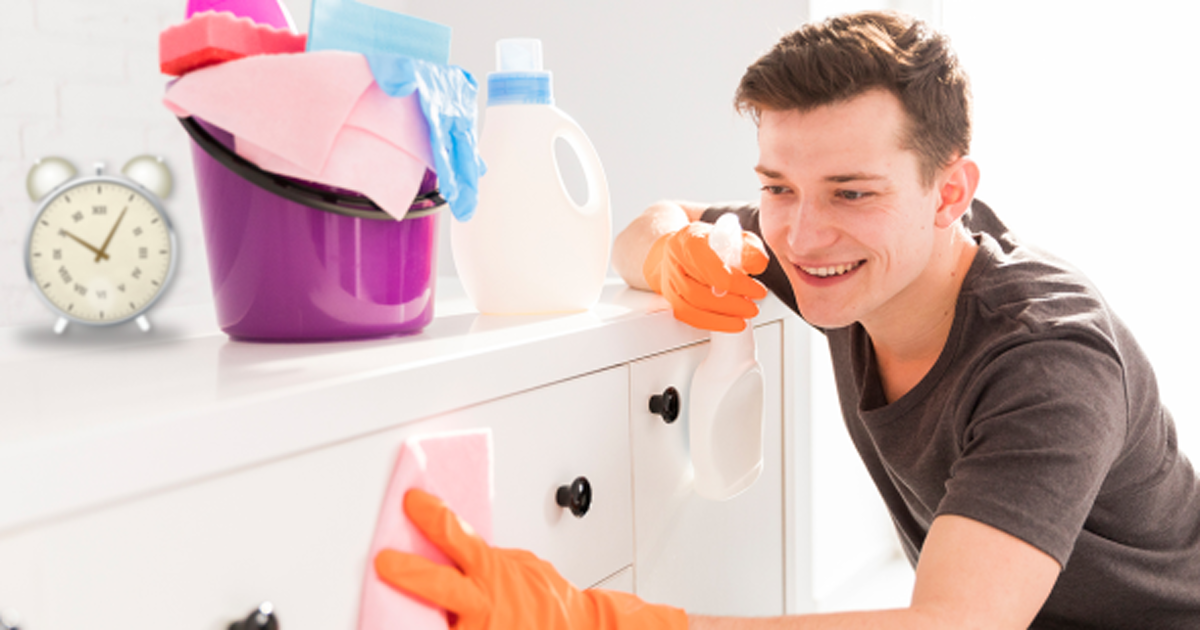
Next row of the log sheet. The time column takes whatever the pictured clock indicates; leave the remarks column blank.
10:05
